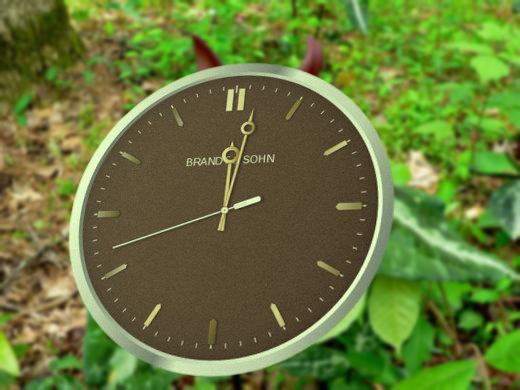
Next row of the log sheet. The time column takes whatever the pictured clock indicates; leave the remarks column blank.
12:01:42
